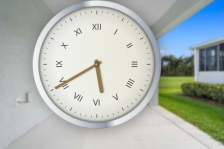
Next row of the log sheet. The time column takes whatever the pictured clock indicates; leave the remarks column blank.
5:40
